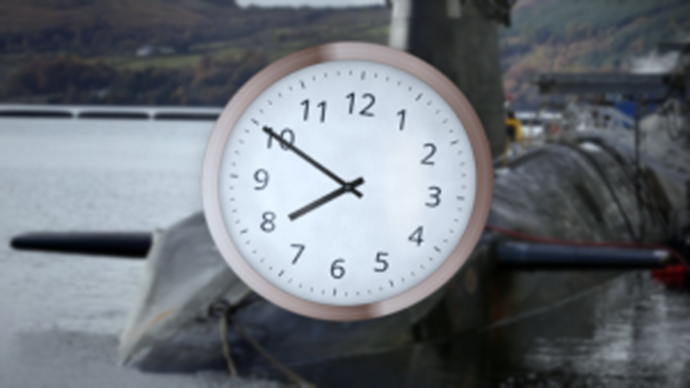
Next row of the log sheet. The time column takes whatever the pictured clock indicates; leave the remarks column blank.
7:50
